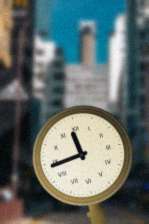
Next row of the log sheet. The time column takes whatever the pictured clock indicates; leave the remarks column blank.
11:44
